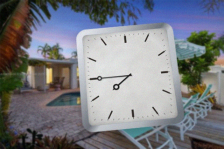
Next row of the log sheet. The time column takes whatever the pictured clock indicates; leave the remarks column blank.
7:45
